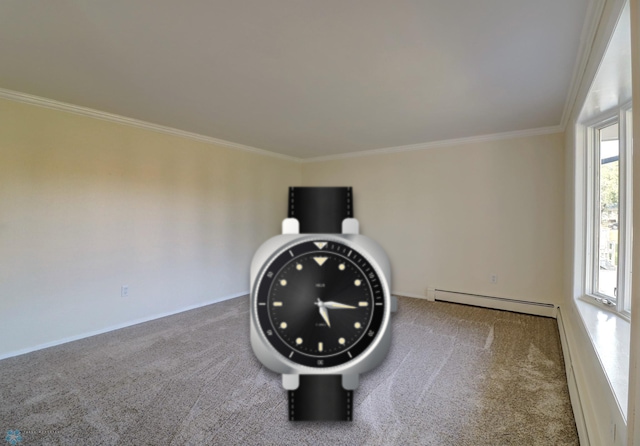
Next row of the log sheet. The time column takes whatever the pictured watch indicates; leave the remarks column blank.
5:16
